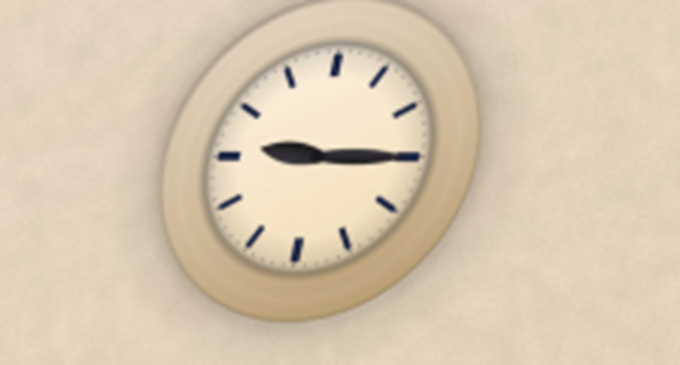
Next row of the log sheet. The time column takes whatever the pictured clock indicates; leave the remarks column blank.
9:15
